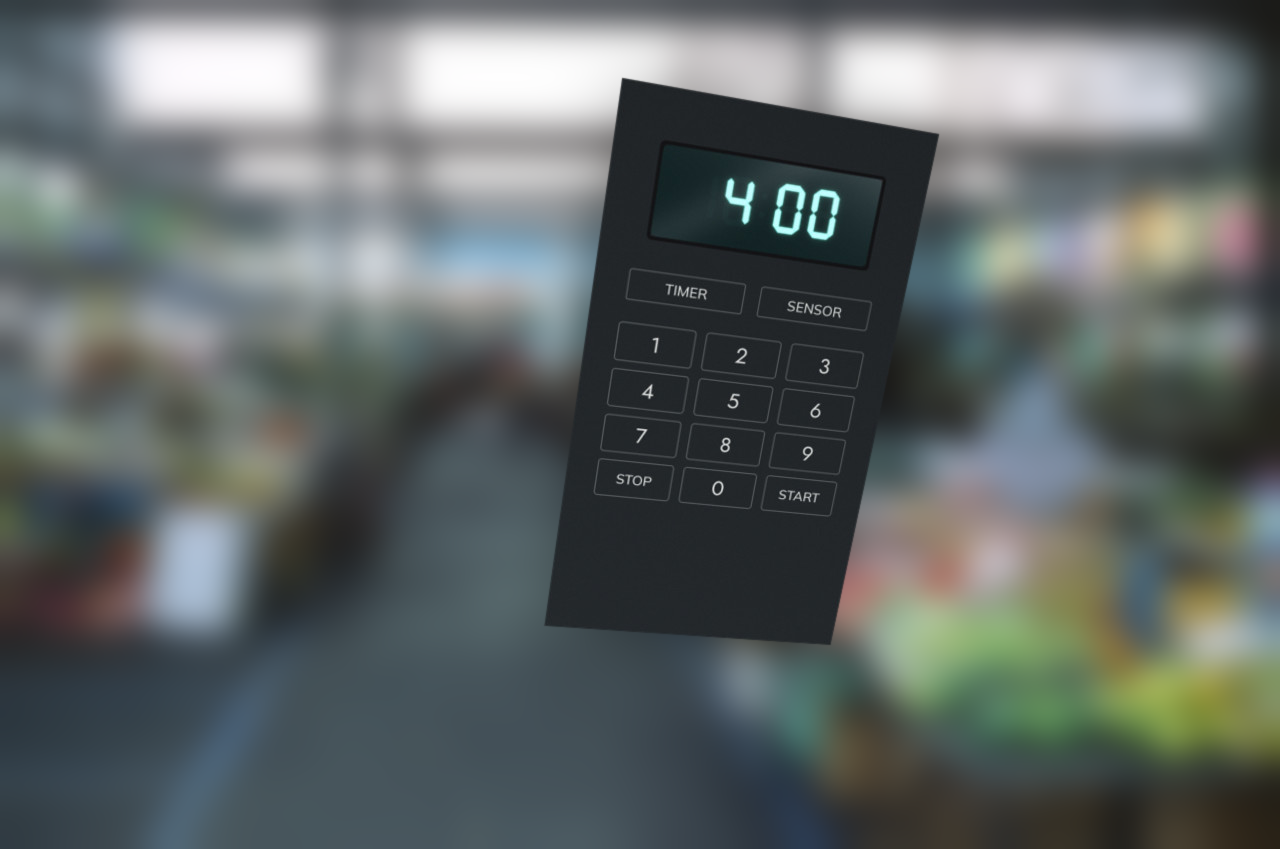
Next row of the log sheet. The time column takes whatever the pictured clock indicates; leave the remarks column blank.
4:00
